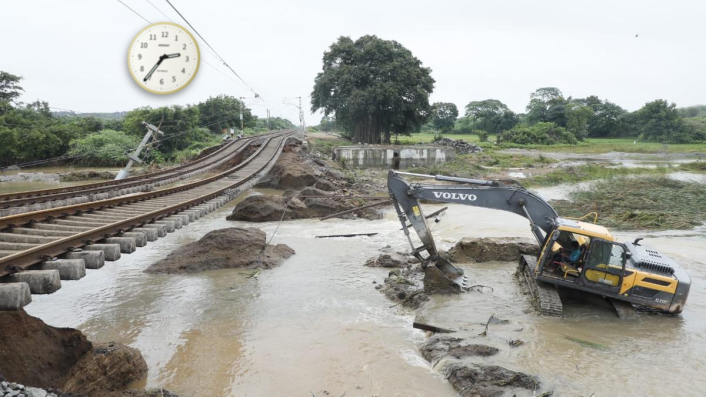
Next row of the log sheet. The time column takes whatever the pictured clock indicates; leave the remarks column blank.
2:36
